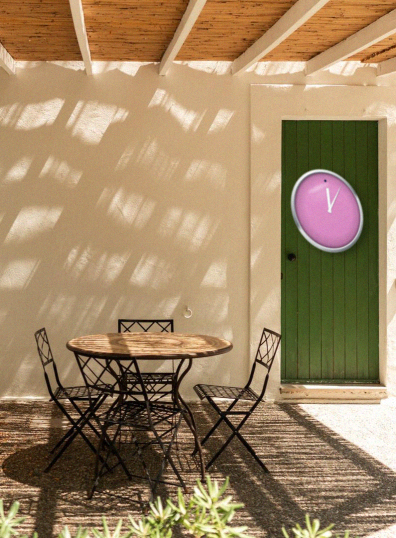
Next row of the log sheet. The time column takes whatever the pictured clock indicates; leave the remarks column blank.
12:06
